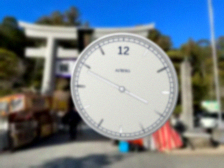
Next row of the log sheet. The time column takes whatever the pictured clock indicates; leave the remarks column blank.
3:49
